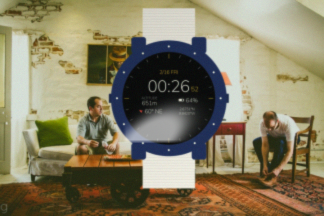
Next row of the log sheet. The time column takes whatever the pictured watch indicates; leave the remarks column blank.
0:26
